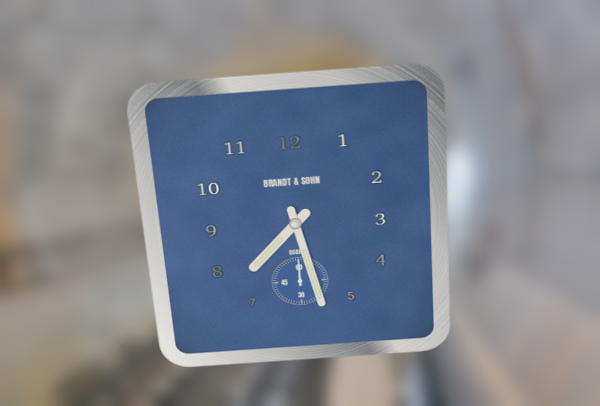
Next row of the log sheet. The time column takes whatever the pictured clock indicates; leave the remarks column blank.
7:28
